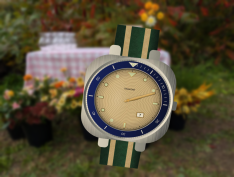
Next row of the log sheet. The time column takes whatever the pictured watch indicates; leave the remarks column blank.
2:11
